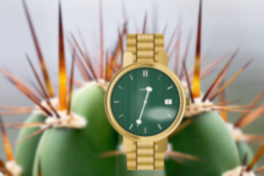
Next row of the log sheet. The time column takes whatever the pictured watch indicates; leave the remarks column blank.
12:33
